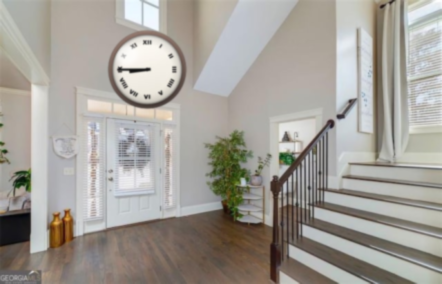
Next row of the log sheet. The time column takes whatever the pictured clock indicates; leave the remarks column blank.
8:45
